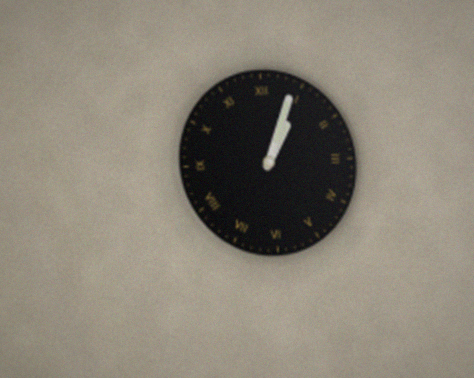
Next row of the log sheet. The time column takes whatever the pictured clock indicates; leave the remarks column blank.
1:04
